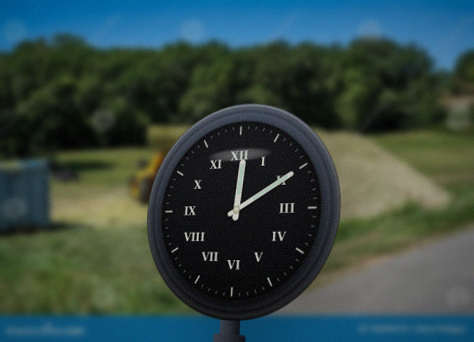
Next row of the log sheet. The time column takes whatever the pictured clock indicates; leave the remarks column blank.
12:10
